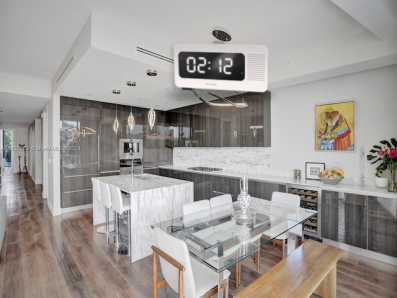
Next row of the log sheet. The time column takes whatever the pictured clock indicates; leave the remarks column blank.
2:12
